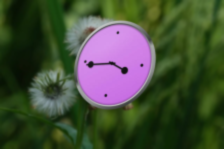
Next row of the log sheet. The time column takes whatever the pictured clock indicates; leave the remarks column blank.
3:44
